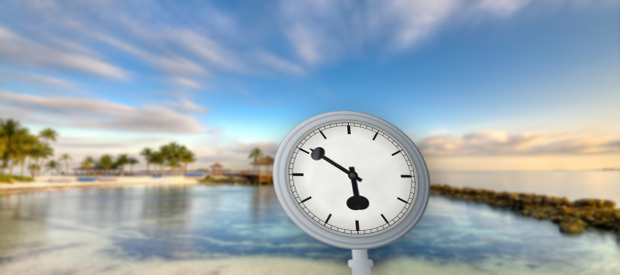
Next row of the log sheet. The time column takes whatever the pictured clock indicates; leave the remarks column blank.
5:51
